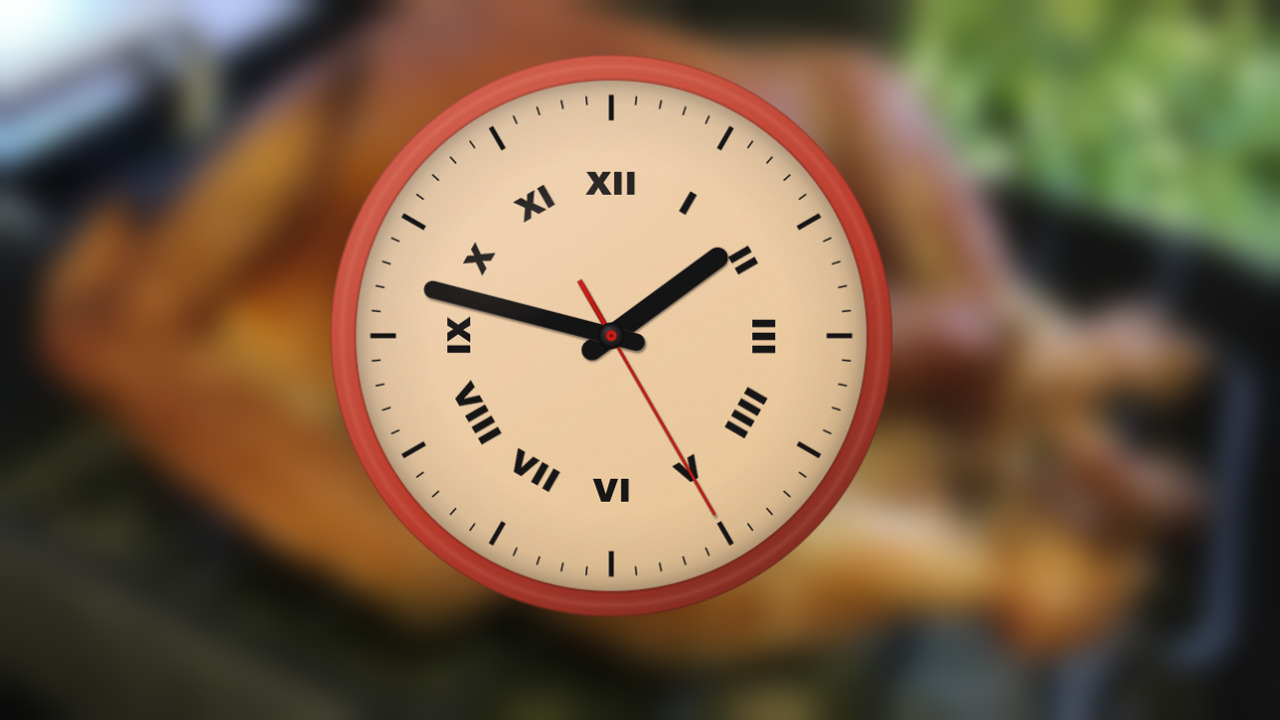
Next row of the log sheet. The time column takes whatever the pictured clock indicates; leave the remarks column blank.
1:47:25
